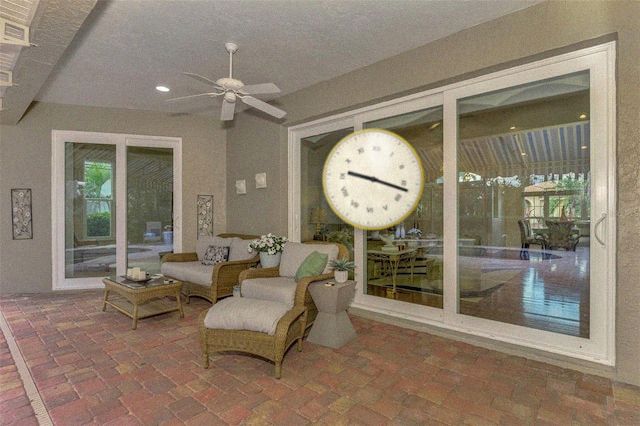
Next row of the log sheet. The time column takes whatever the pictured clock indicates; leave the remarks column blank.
9:17
